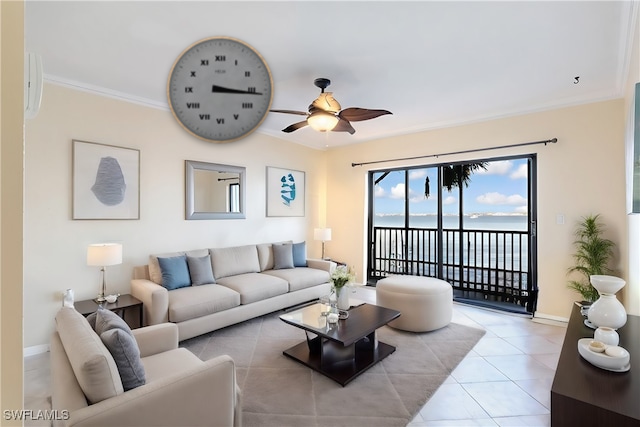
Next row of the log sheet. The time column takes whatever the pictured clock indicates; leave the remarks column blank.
3:16
